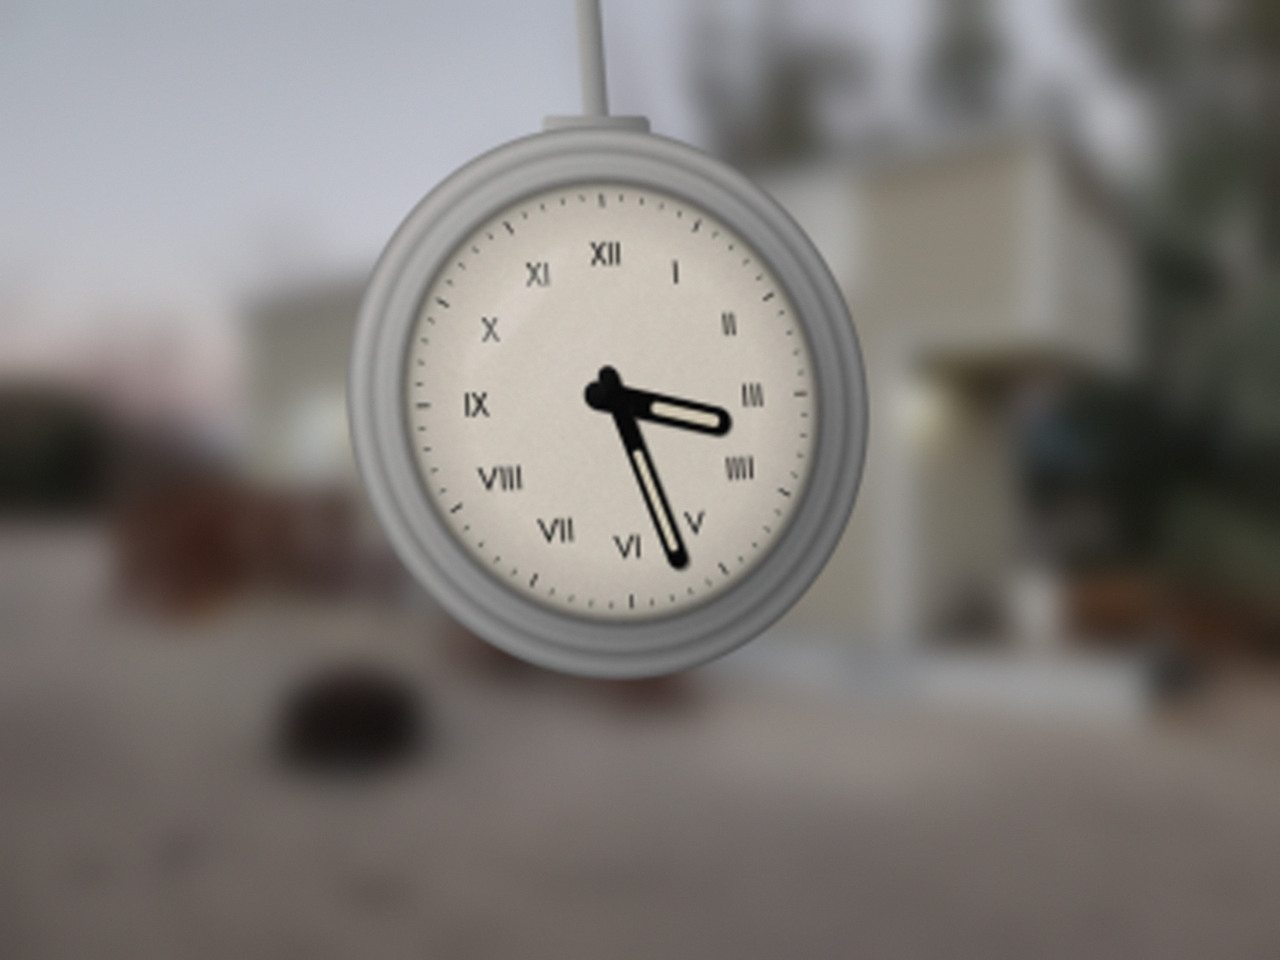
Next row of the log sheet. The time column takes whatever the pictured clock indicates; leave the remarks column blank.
3:27
